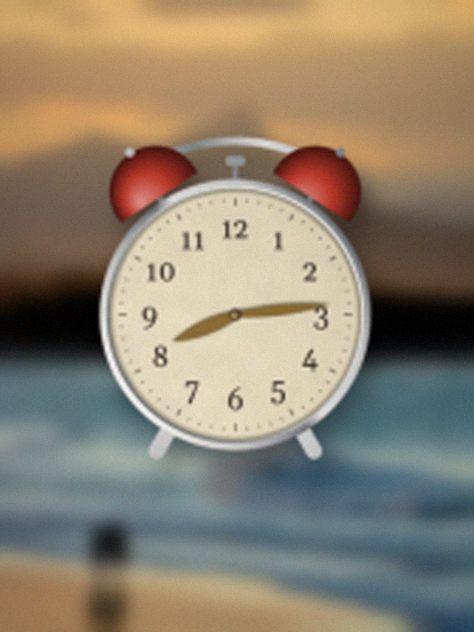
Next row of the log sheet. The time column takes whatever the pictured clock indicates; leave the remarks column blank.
8:14
